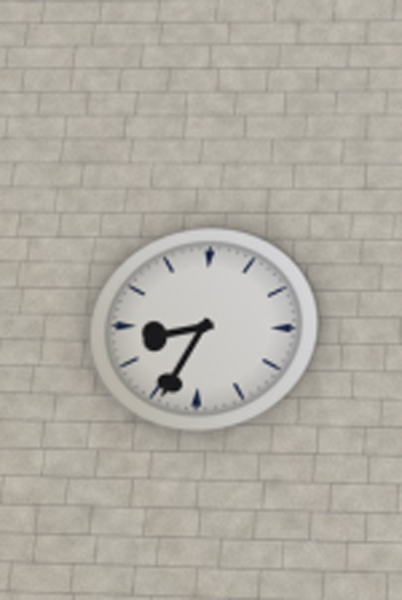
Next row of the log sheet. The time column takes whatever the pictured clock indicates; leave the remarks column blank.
8:34
